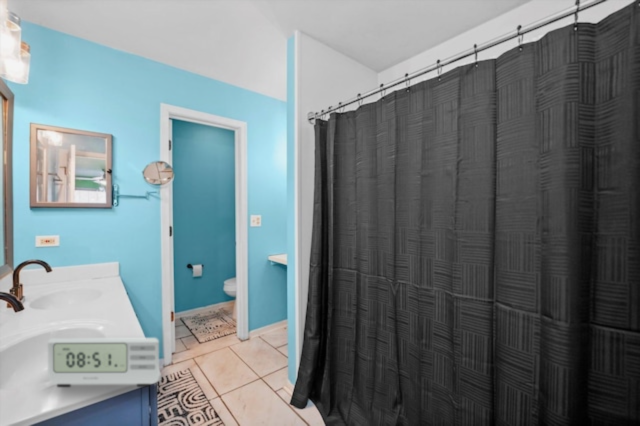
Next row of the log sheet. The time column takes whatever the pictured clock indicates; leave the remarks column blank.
8:51
